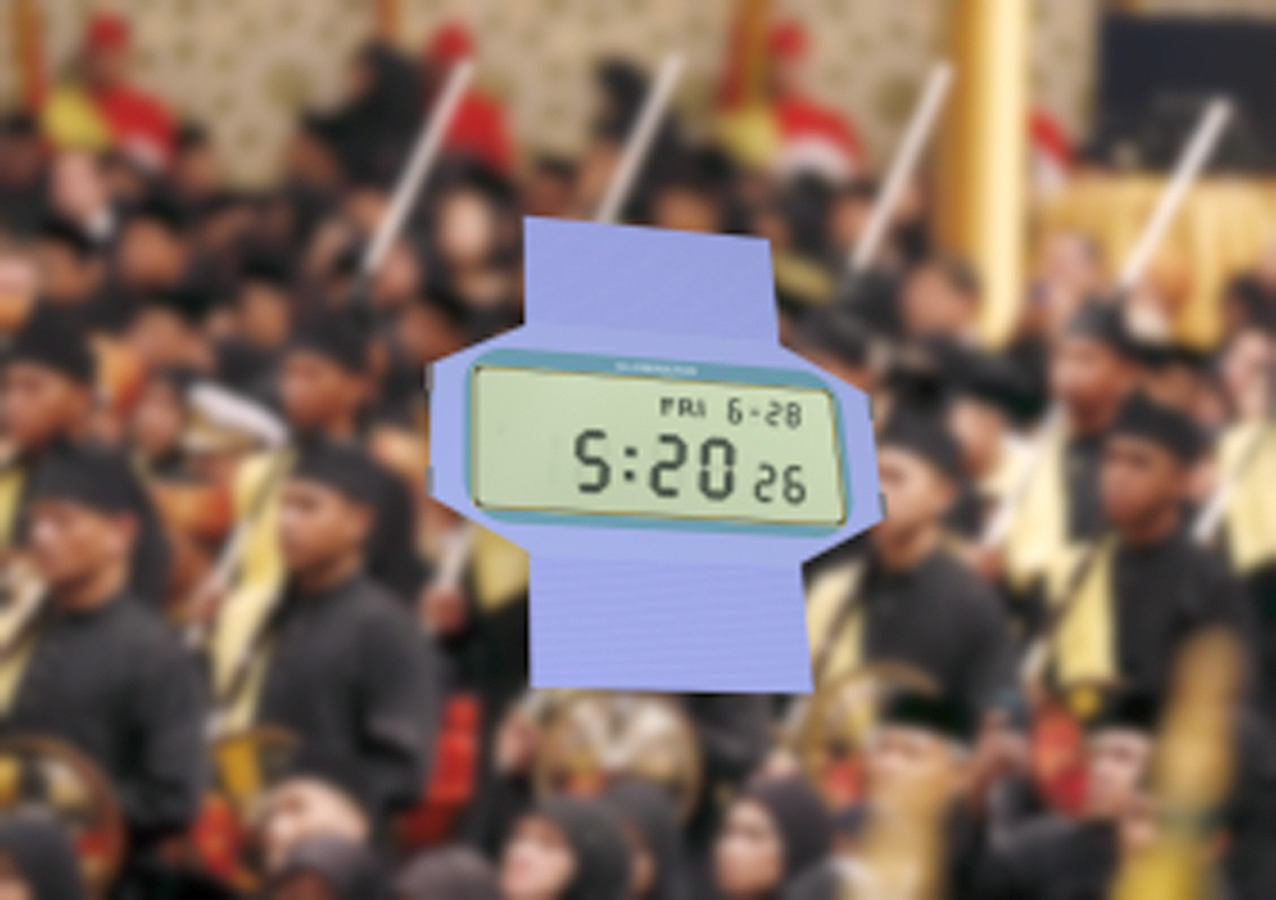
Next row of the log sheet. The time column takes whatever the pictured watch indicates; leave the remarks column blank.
5:20:26
